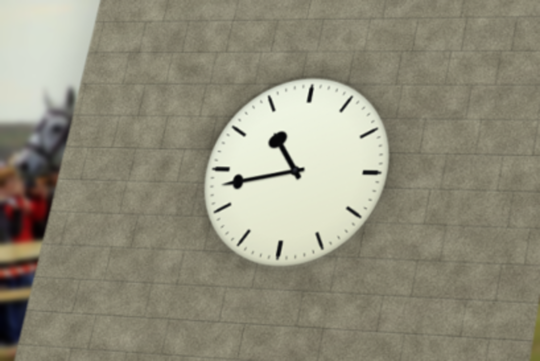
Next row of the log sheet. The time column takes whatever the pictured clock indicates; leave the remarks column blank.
10:43
